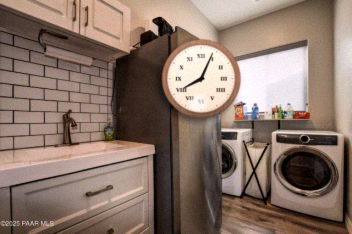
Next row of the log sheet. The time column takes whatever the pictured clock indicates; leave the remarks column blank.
8:04
